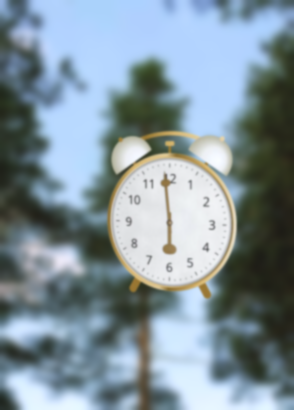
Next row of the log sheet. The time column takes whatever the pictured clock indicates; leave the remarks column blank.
5:59
